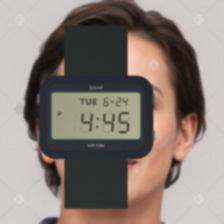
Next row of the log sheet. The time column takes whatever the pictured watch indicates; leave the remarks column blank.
4:45
